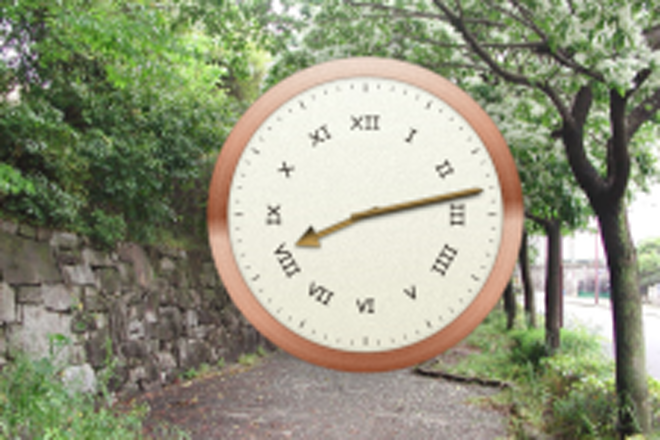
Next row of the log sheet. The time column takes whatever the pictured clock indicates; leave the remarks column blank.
8:13
